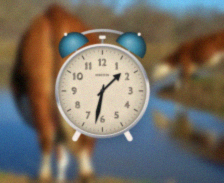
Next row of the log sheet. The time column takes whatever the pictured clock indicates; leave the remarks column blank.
1:32
